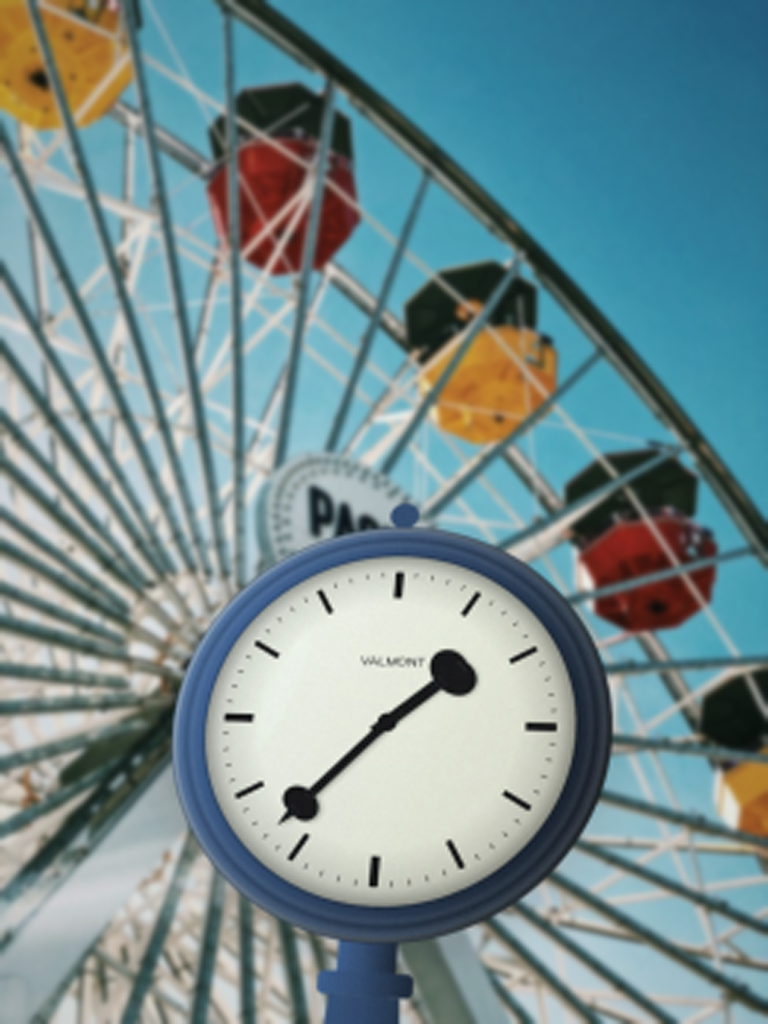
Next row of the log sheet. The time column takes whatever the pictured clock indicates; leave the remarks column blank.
1:37
